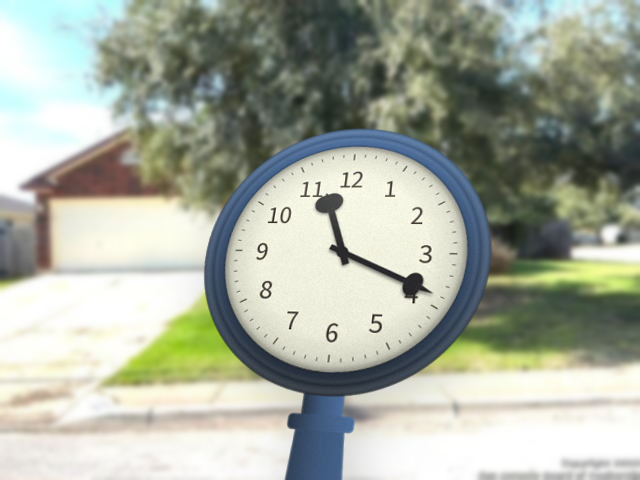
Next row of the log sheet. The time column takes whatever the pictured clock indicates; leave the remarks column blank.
11:19
